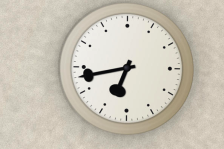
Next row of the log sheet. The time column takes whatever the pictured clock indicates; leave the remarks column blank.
6:43
